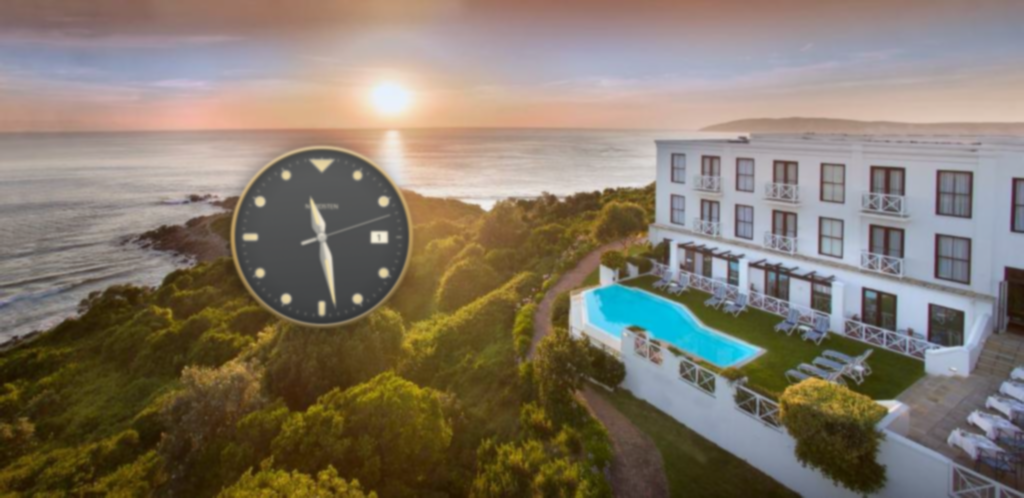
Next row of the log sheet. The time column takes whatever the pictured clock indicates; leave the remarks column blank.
11:28:12
